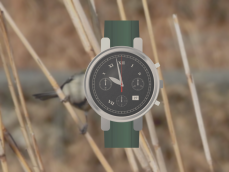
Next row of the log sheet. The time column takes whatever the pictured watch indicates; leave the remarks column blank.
9:58
